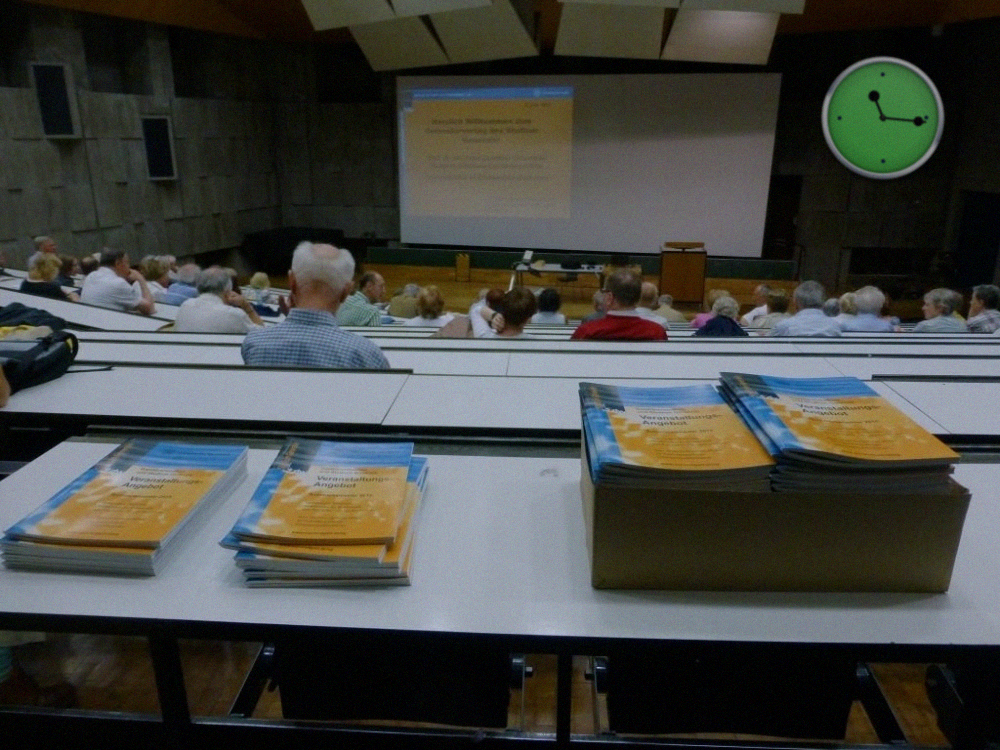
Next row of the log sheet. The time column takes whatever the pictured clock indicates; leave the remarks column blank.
11:16
